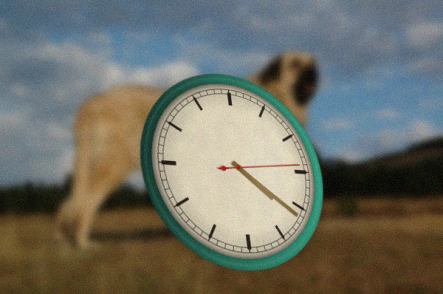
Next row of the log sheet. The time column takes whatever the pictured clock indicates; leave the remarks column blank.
4:21:14
